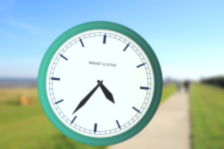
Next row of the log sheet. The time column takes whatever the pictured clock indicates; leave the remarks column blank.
4:36
